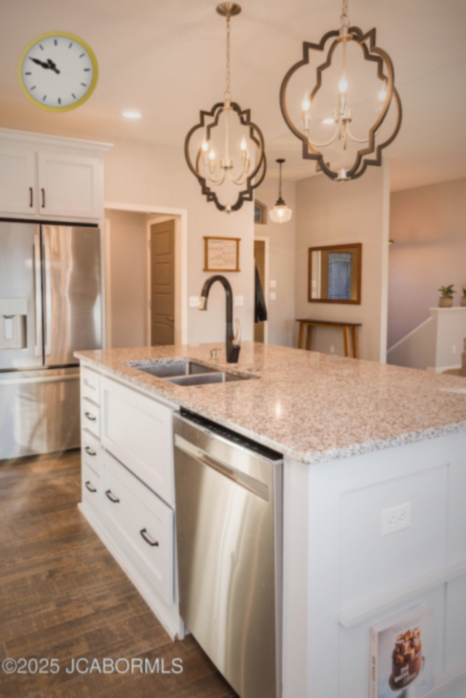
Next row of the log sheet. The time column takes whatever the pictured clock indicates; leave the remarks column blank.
10:50
